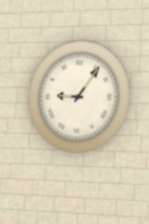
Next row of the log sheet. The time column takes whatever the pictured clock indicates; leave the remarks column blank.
9:06
